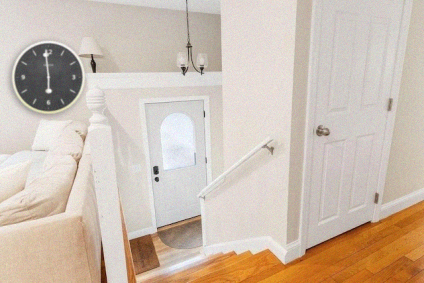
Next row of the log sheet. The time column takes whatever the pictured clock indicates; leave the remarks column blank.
5:59
